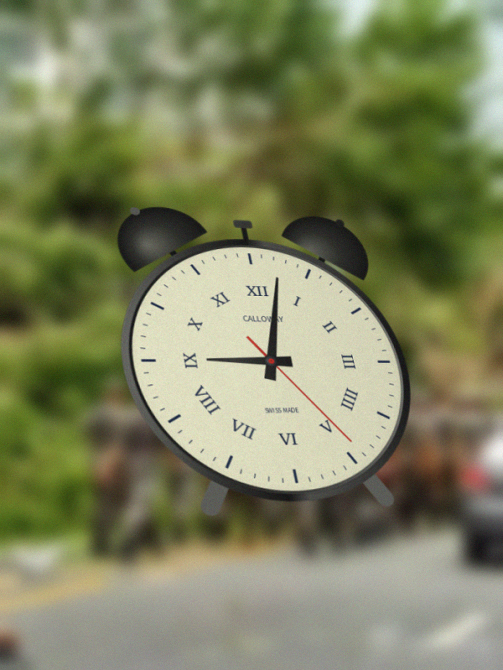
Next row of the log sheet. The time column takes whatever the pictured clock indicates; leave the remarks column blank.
9:02:24
